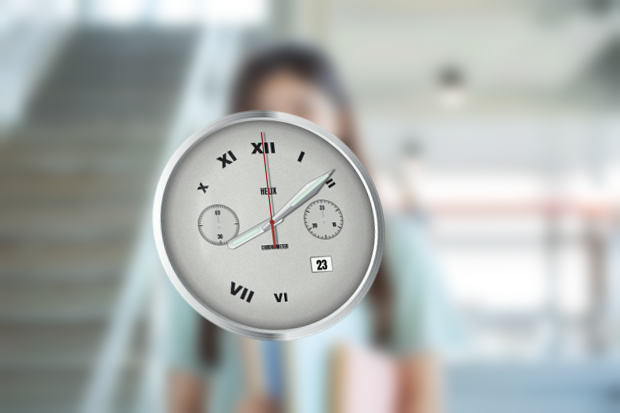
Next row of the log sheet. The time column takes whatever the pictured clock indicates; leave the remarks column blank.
8:09
